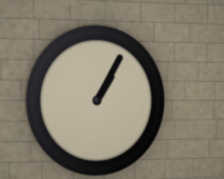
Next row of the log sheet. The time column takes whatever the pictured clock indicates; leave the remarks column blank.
1:05
